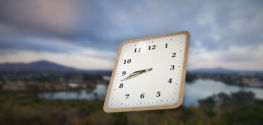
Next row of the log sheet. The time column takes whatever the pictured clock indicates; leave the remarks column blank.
8:42
